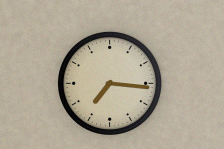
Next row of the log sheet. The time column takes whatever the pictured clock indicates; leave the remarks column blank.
7:16
